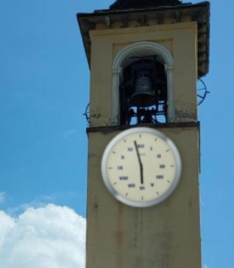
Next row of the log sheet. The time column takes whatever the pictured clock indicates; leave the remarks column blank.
5:58
